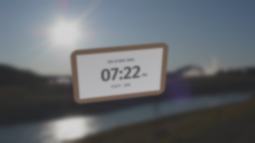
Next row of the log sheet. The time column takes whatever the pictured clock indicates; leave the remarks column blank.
7:22
